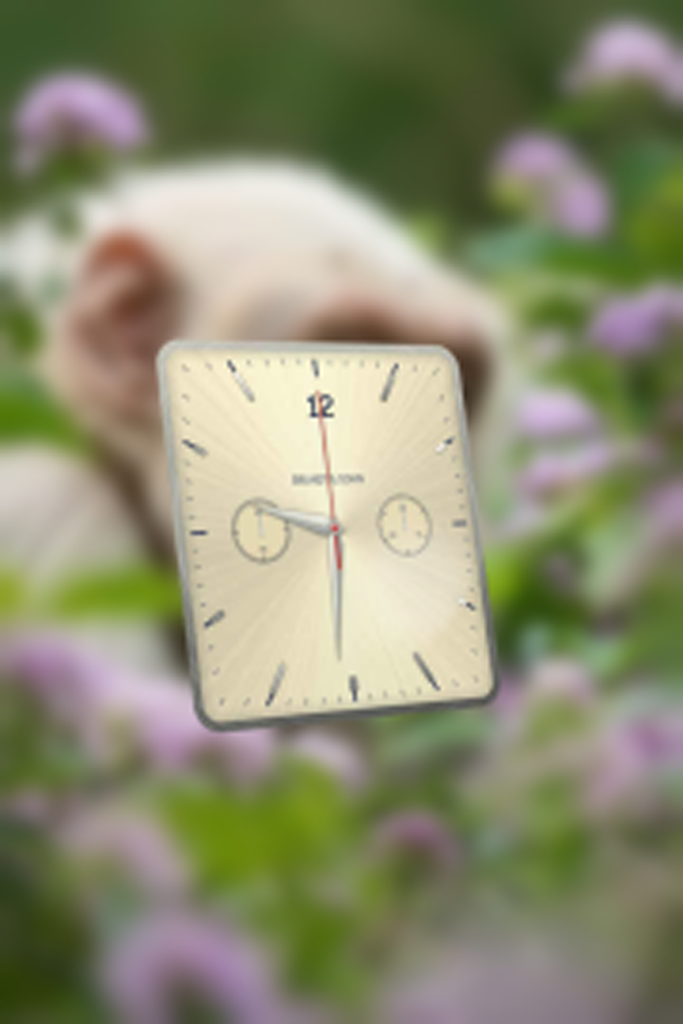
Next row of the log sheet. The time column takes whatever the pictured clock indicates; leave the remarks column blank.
9:31
